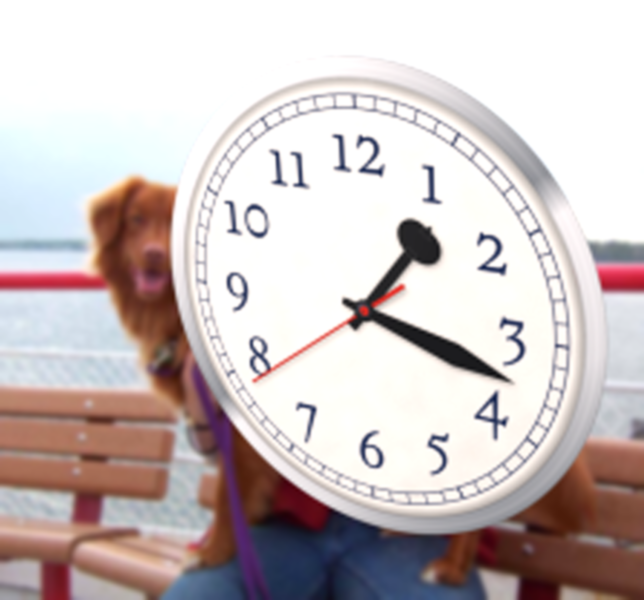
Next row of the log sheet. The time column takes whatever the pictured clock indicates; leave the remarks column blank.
1:17:39
